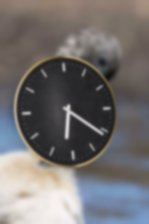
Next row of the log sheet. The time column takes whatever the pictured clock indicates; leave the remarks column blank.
6:21
